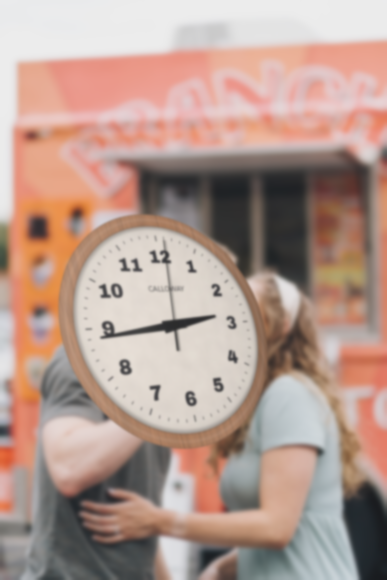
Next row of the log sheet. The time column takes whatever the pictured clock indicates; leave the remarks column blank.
2:44:01
